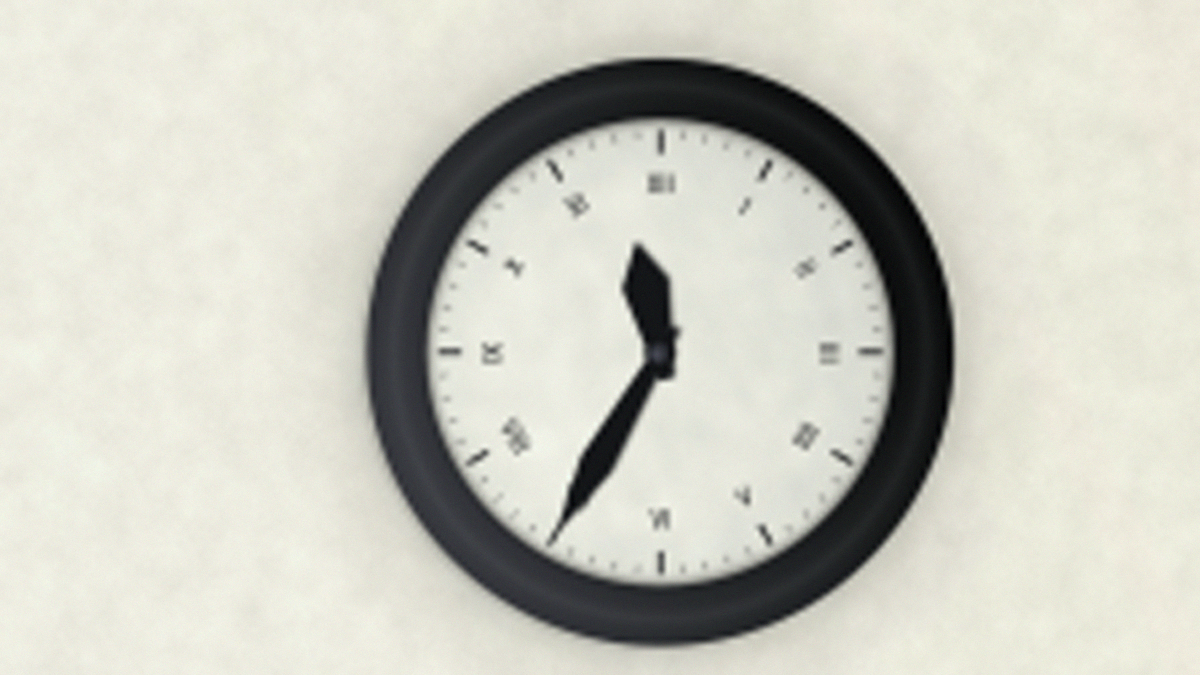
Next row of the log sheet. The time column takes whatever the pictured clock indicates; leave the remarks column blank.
11:35
